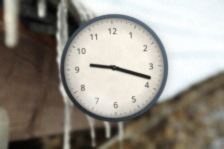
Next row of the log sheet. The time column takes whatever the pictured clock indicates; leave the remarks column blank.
9:18
